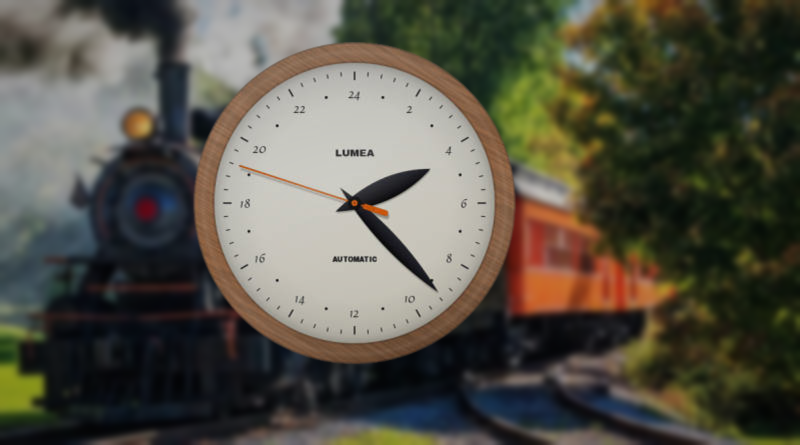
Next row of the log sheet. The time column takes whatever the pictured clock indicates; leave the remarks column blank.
4:22:48
